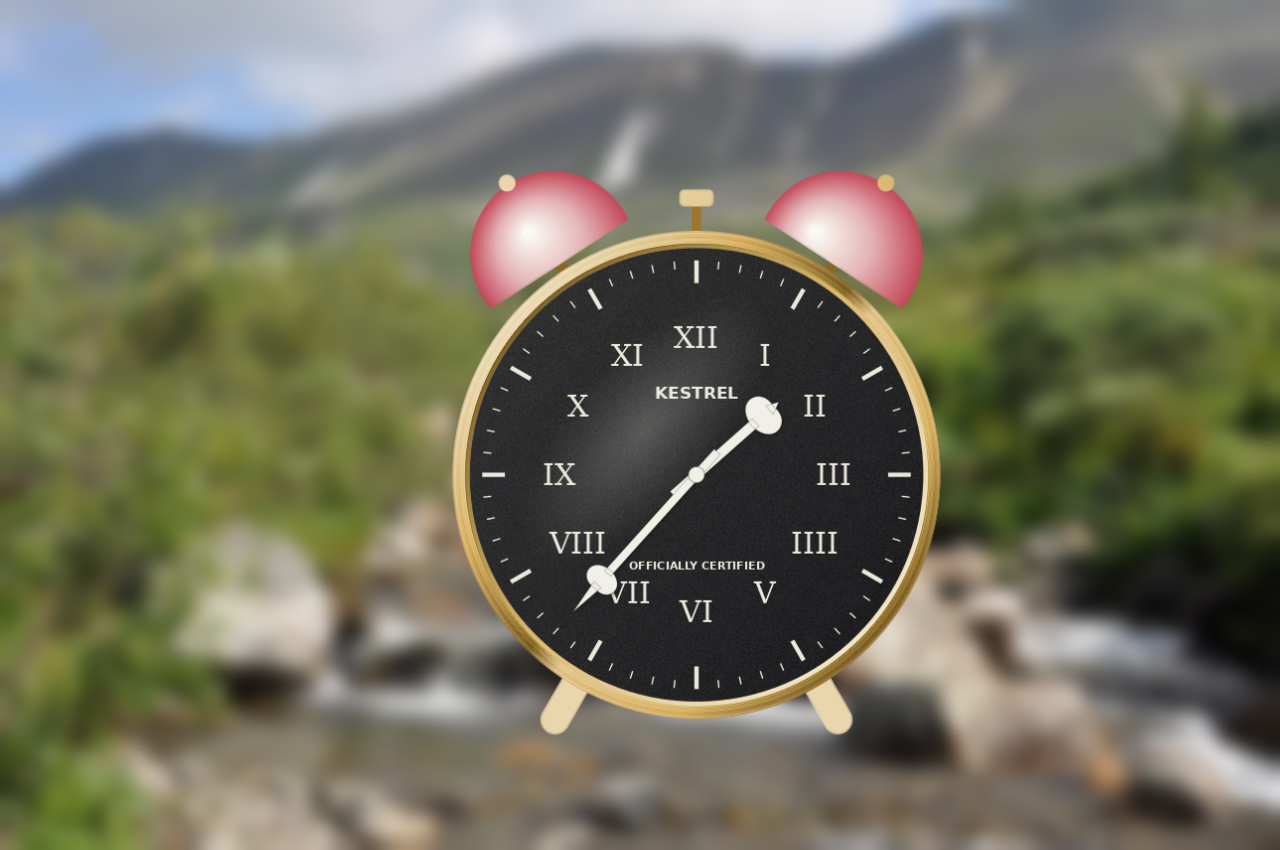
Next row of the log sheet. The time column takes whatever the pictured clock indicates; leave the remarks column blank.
1:37
